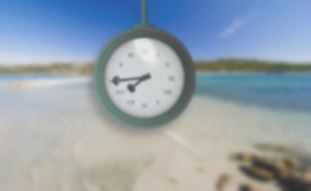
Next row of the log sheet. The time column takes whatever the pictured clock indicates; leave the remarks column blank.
7:44
